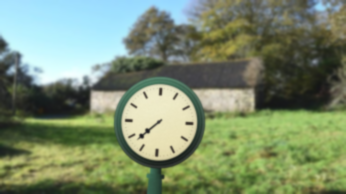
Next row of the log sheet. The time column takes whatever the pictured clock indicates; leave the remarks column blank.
7:38
